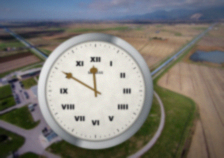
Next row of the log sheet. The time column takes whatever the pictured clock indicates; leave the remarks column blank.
11:50
